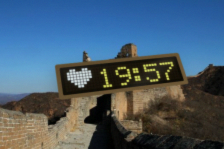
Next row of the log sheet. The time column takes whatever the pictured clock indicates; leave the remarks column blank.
19:57
